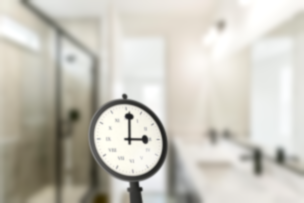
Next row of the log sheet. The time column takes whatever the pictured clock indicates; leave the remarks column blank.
3:01
